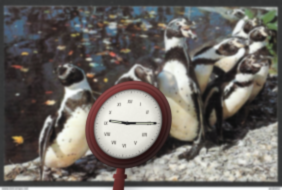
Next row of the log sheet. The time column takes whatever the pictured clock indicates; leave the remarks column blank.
9:15
